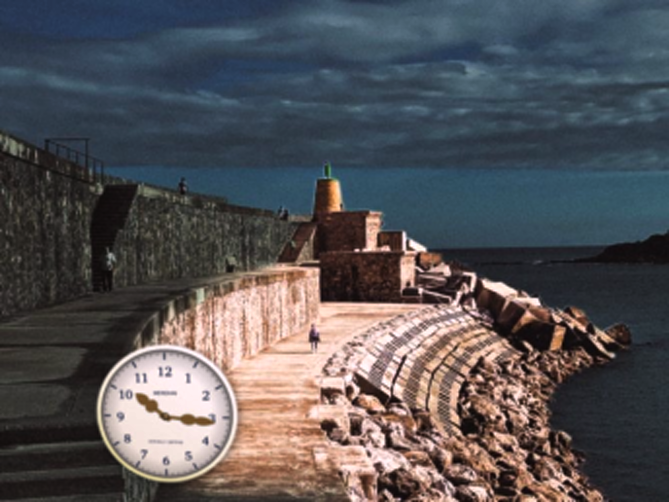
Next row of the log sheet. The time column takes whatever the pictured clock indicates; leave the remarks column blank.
10:16
